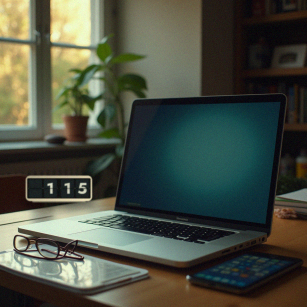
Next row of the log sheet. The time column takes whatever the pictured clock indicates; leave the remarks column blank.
1:15
